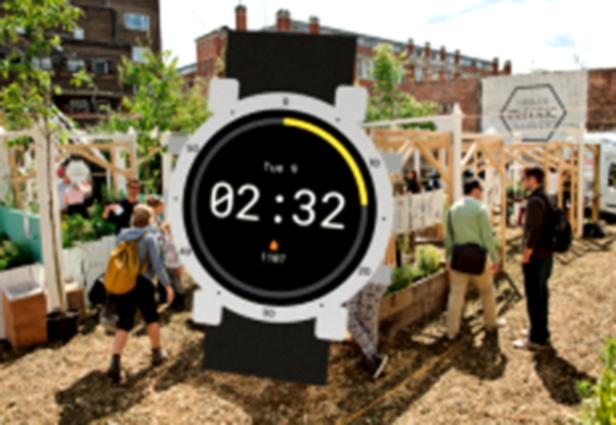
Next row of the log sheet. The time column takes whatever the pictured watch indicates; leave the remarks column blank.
2:32
